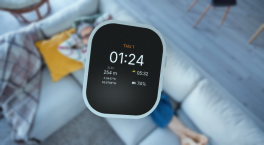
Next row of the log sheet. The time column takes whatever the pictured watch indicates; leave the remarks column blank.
1:24
